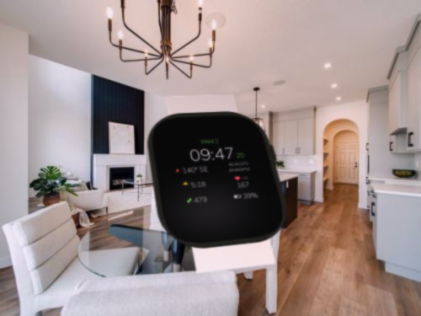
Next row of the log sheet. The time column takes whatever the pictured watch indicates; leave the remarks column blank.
9:47
